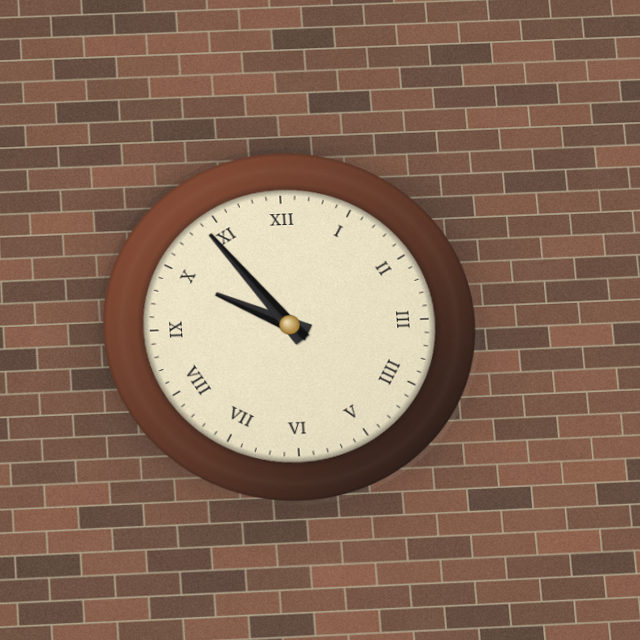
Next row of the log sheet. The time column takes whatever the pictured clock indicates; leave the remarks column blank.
9:54
